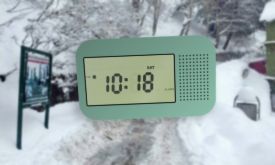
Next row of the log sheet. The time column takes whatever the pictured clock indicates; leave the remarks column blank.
10:18
